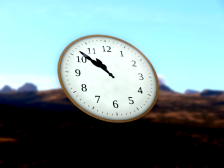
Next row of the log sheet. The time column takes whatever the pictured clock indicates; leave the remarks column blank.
10:52
